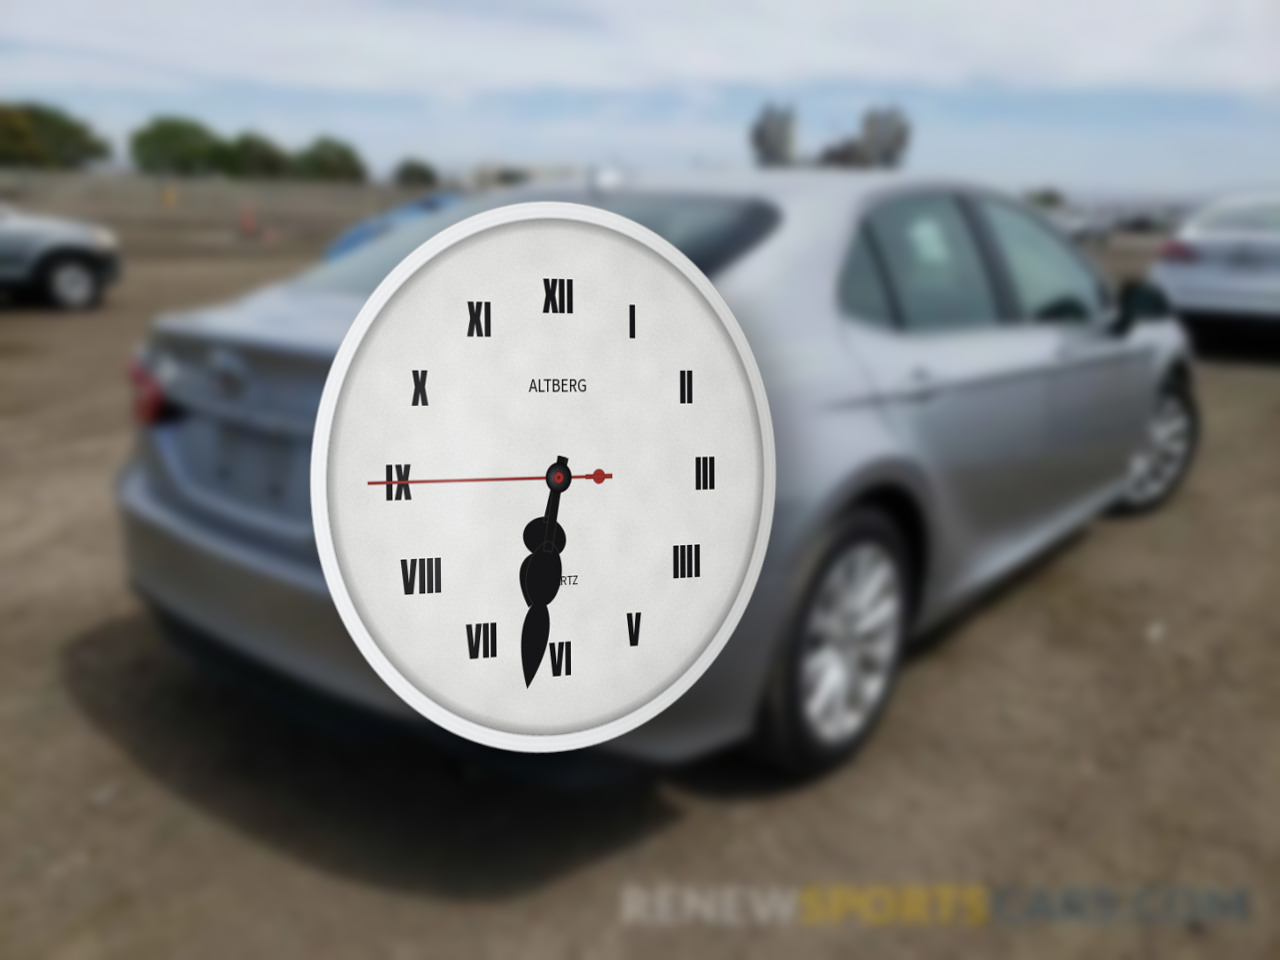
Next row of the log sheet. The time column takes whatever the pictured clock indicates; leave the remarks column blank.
6:31:45
